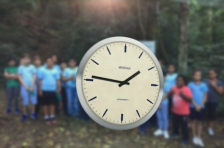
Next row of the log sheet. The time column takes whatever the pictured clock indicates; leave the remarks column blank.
1:46
